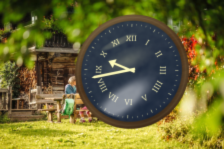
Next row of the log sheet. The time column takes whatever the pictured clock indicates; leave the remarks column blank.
9:43
